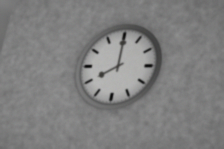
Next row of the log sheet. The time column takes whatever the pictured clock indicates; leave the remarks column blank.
8:00
